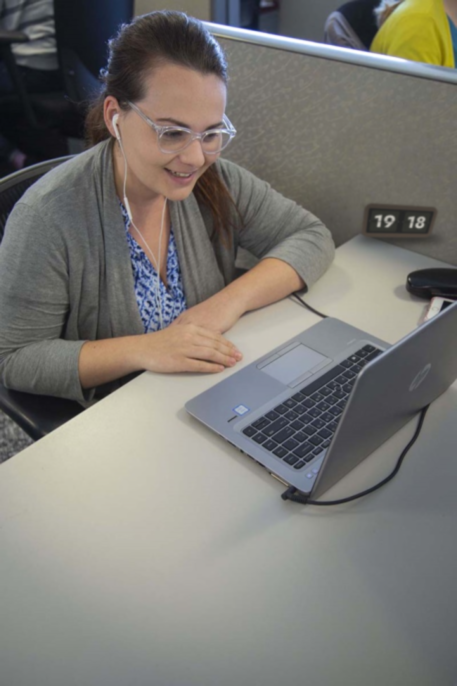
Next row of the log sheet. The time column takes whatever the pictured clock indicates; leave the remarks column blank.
19:18
